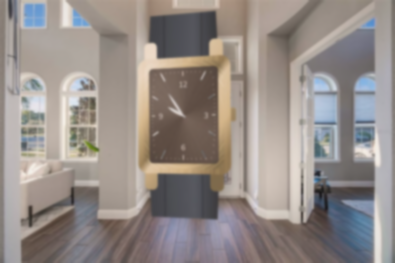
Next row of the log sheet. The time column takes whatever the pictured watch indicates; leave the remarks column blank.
9:54
